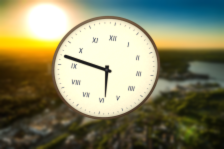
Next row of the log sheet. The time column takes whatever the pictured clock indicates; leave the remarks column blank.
5:47
